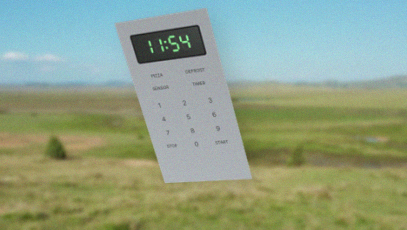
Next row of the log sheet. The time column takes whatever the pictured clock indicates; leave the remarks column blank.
11:54
